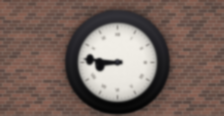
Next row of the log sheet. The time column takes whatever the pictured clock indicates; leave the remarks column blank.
8:46
